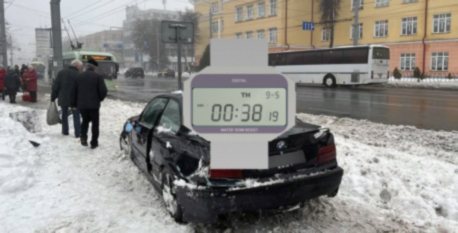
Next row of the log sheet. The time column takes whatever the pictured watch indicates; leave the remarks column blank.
0:38:19
